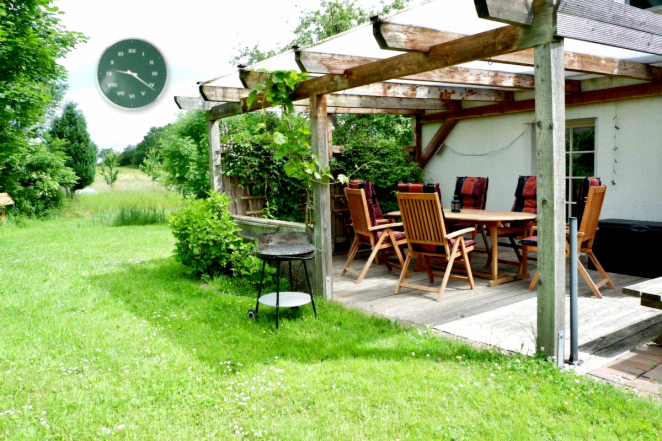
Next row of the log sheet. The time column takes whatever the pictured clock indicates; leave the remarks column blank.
9:21
